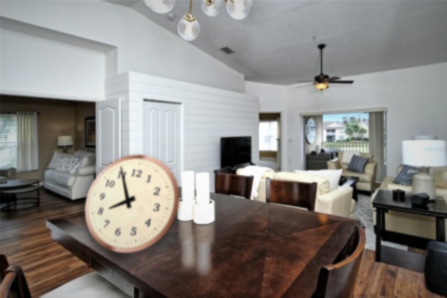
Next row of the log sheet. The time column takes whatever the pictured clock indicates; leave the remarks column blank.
7:55
